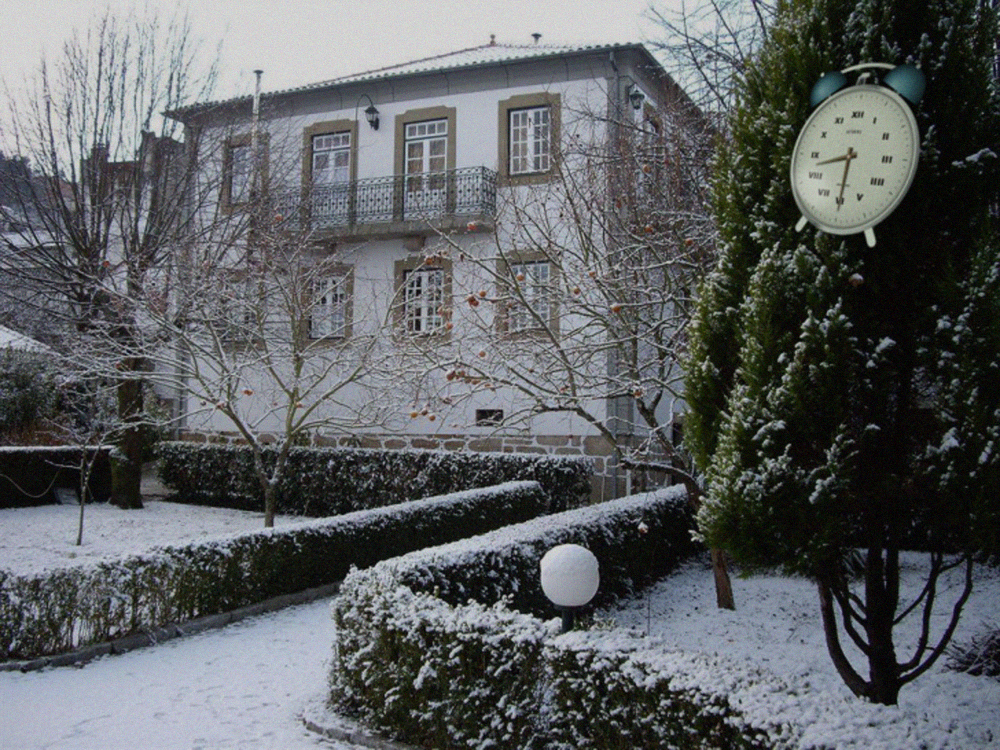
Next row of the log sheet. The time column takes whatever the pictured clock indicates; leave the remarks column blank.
8:30
